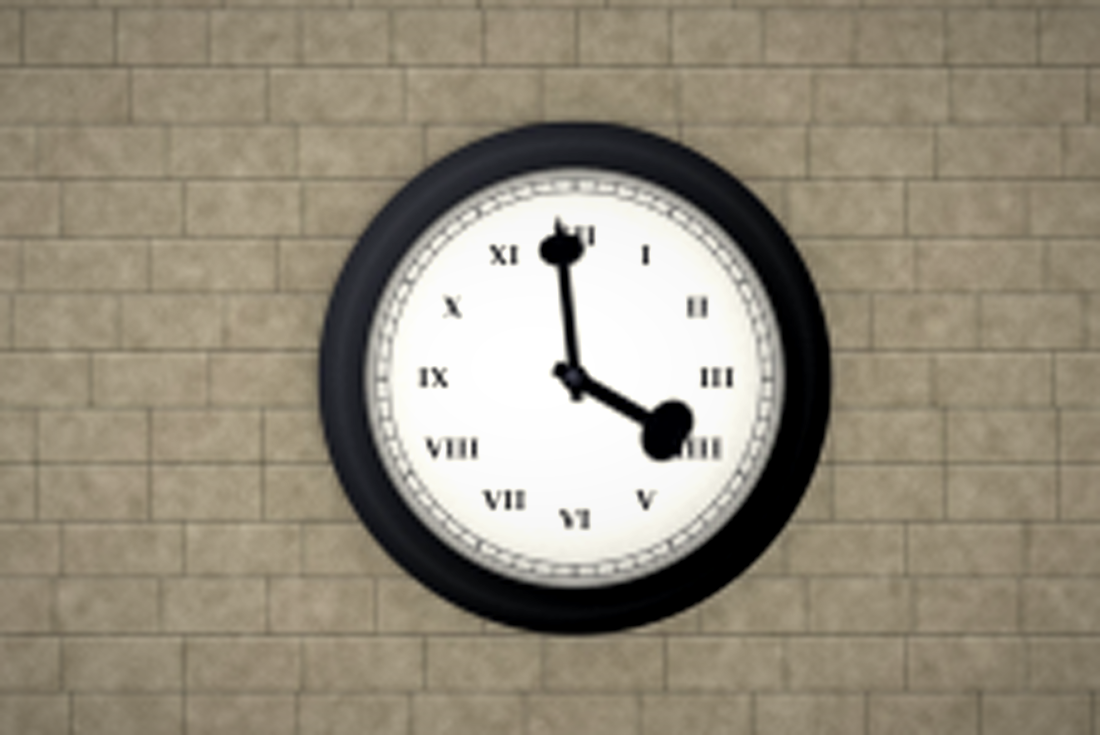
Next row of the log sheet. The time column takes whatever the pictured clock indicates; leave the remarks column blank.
3:59
